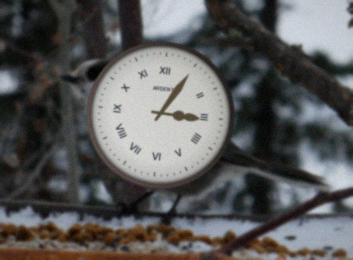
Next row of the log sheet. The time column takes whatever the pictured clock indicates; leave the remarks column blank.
3:05
